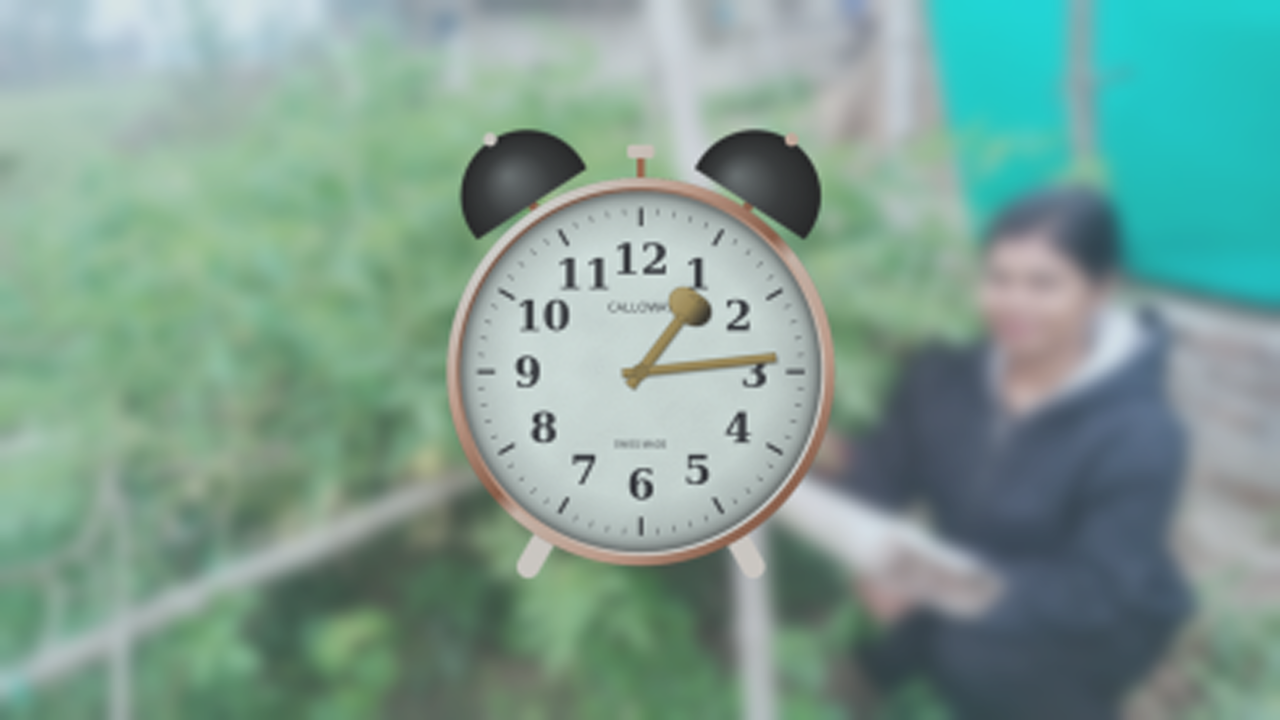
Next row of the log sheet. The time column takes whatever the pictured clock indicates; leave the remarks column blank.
1:14
